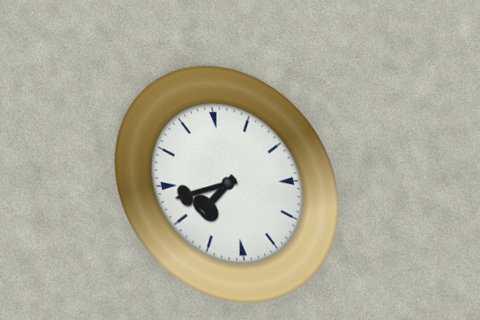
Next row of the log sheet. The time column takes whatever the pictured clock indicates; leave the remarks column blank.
7:43
